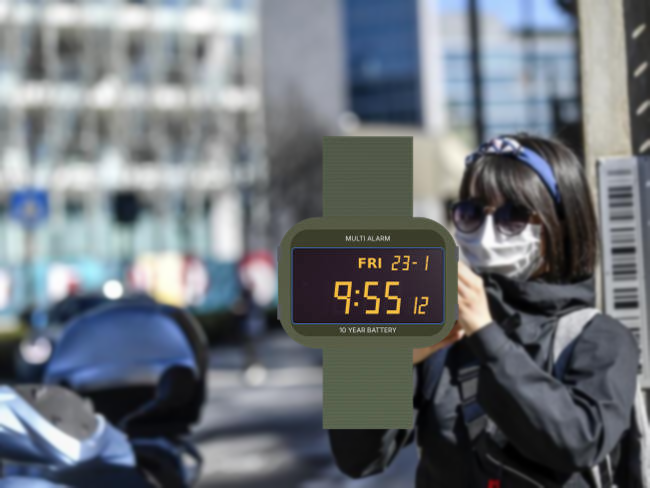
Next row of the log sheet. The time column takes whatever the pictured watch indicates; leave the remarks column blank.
9:55:12
